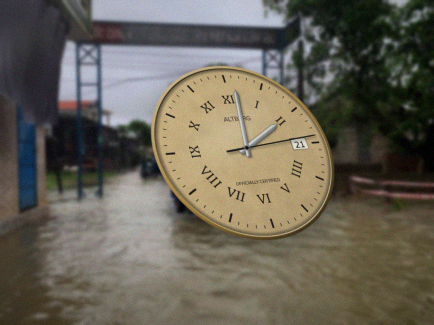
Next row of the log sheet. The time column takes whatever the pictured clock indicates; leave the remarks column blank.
2:01:14
